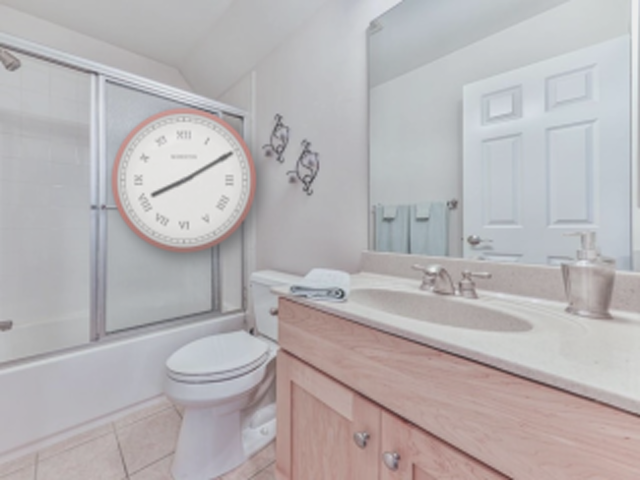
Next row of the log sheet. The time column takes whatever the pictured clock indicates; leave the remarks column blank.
8:10
